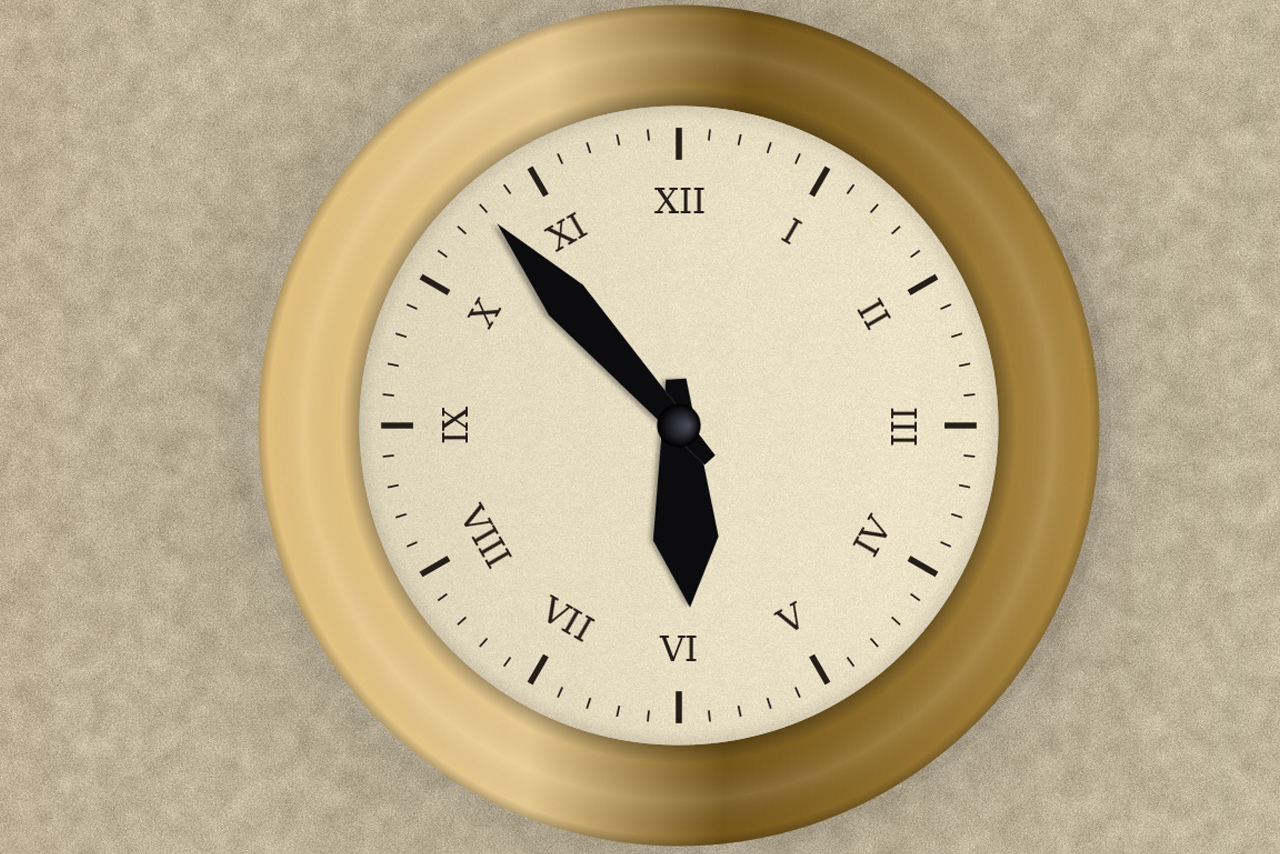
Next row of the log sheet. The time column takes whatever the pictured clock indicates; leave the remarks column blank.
5:53
